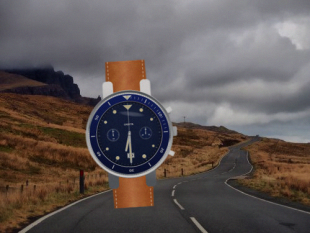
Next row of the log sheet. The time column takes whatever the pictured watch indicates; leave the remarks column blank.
6:30
